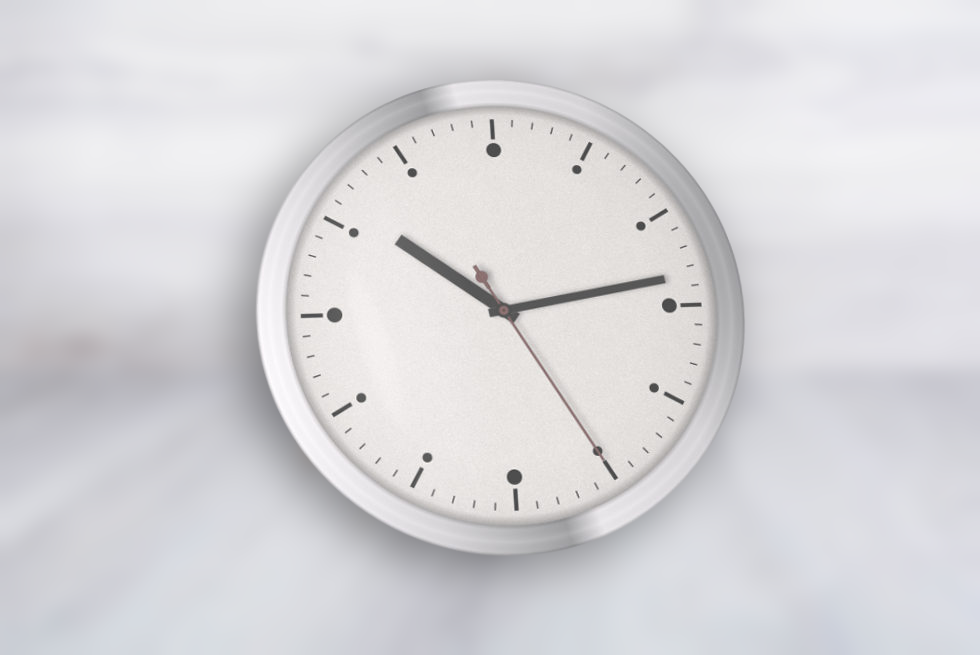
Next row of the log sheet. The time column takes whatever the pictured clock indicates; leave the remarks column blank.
10:13:25
